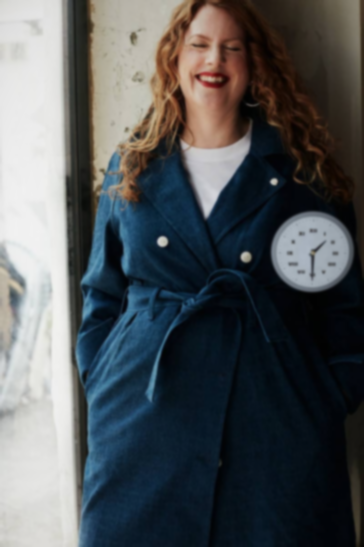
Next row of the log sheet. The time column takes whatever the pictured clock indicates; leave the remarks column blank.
1:30
